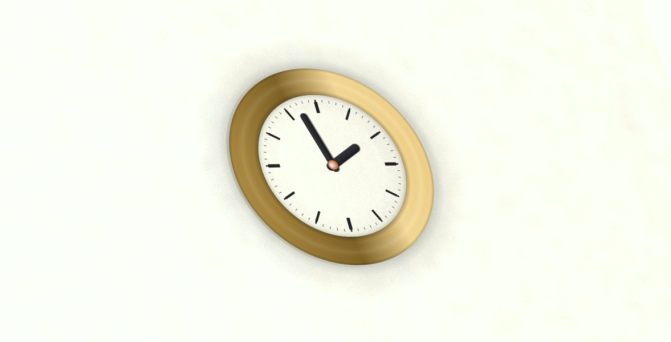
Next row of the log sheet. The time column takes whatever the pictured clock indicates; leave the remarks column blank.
1:57
